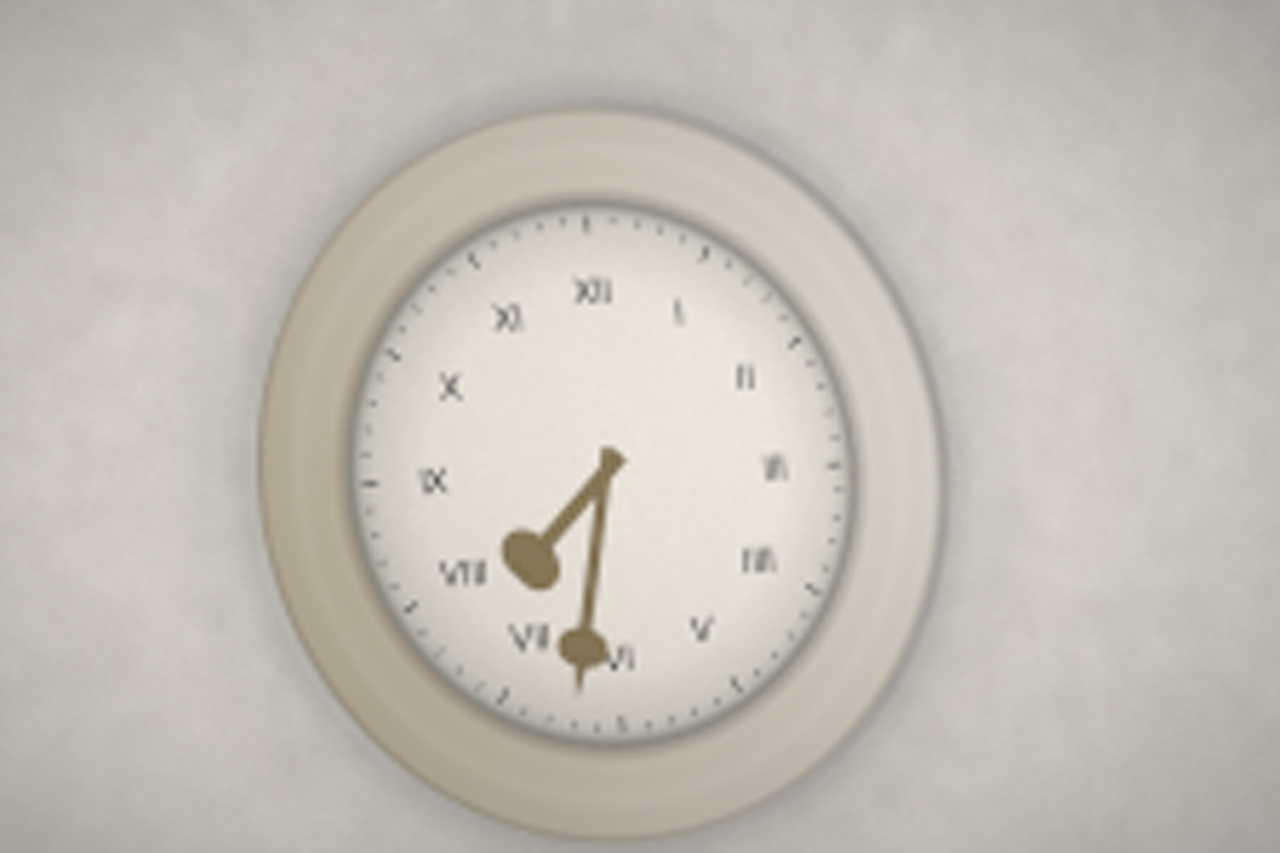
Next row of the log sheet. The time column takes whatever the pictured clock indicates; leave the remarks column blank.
7:32
